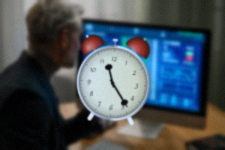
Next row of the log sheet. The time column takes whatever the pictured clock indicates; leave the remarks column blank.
11:24
